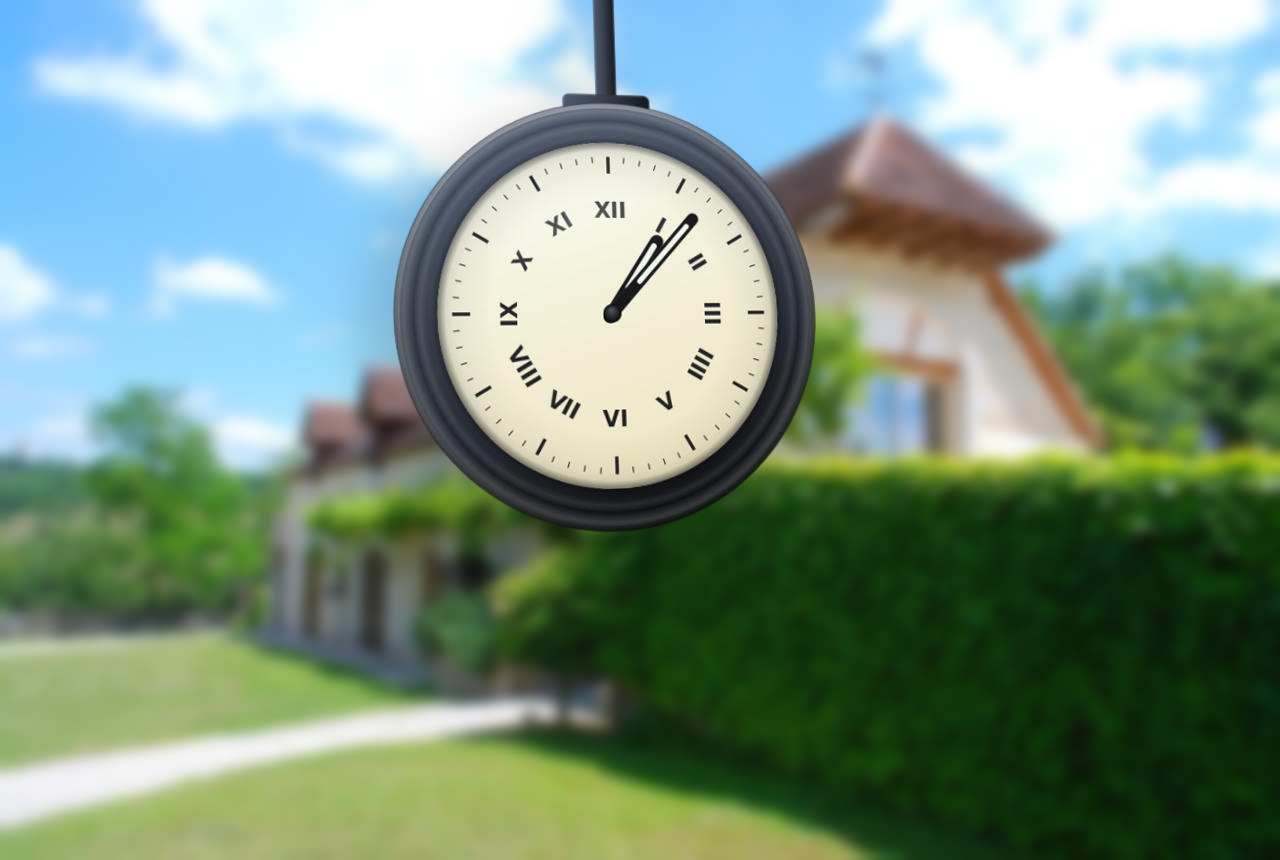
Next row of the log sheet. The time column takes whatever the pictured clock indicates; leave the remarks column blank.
1:07
